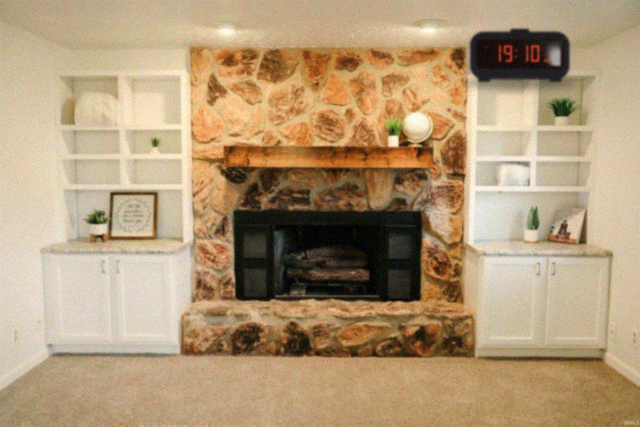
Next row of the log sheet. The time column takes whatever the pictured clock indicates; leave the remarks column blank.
19:10
